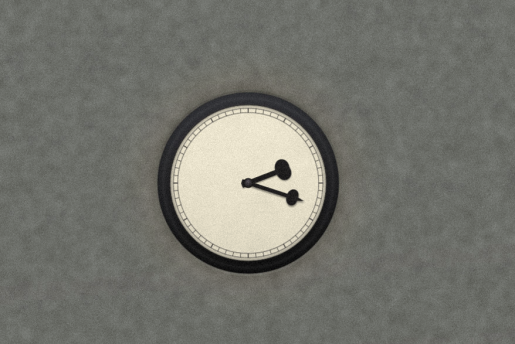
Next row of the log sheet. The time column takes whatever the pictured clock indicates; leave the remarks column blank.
2:18
